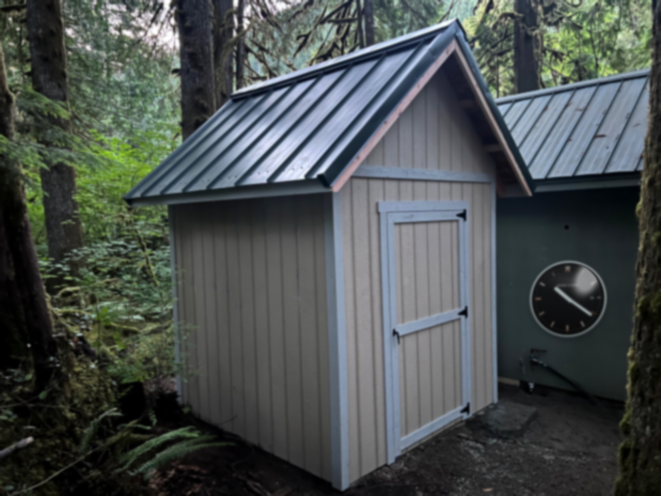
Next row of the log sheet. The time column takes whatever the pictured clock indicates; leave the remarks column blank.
10:21
